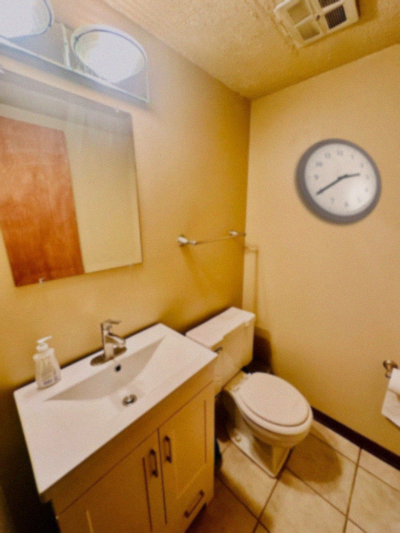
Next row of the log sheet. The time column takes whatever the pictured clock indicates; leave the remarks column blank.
2:40
